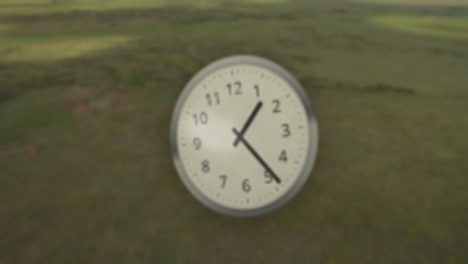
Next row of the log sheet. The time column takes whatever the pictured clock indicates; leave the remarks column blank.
1:24
